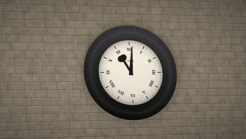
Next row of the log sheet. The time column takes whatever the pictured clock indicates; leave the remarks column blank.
11:01
